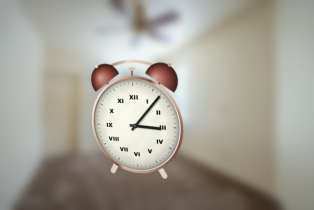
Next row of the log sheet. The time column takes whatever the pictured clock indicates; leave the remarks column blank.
3:07
